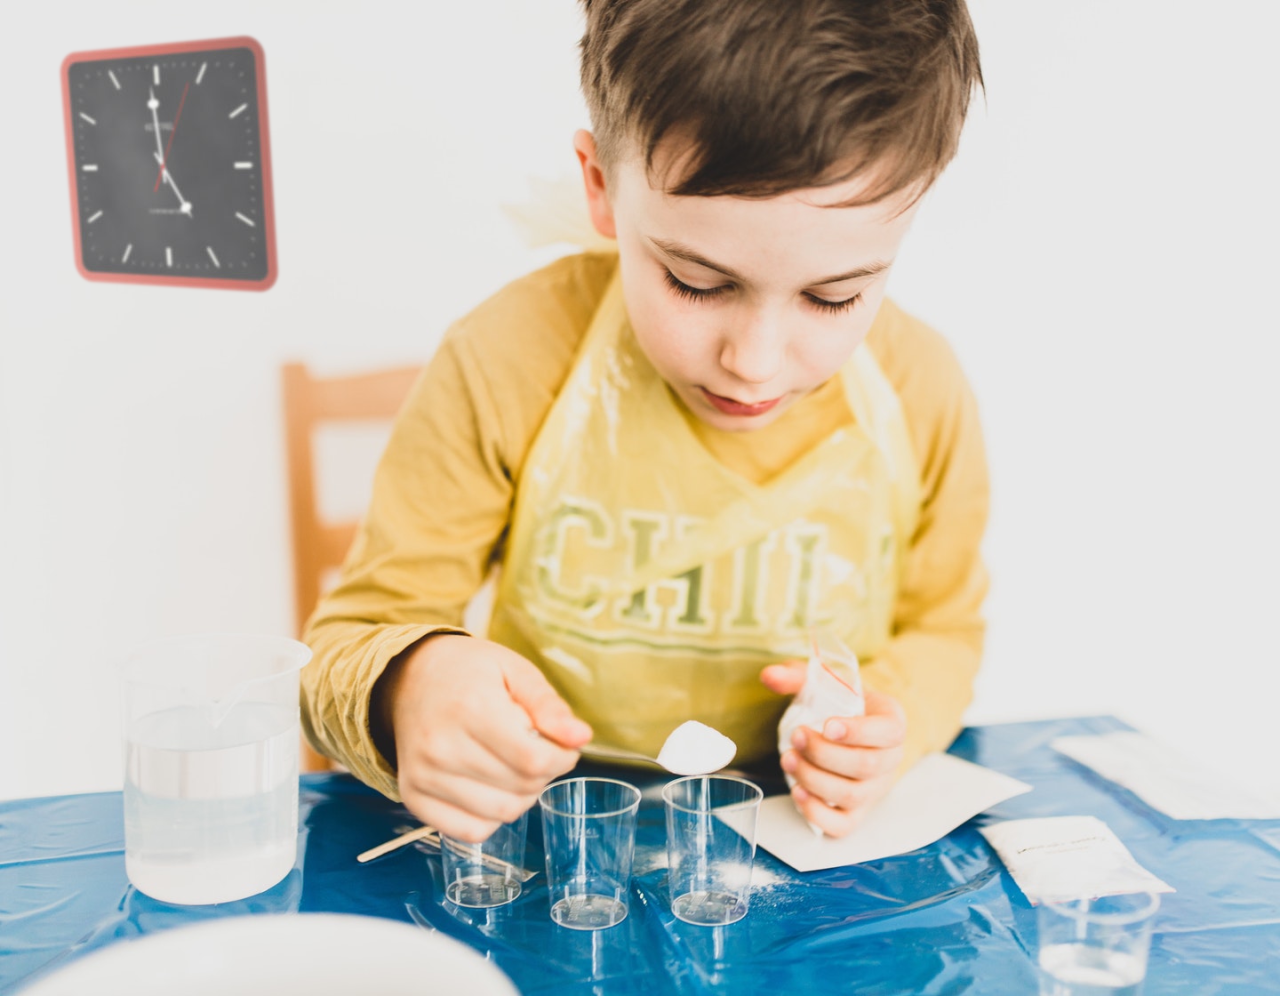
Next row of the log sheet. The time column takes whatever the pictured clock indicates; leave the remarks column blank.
4:59:04
